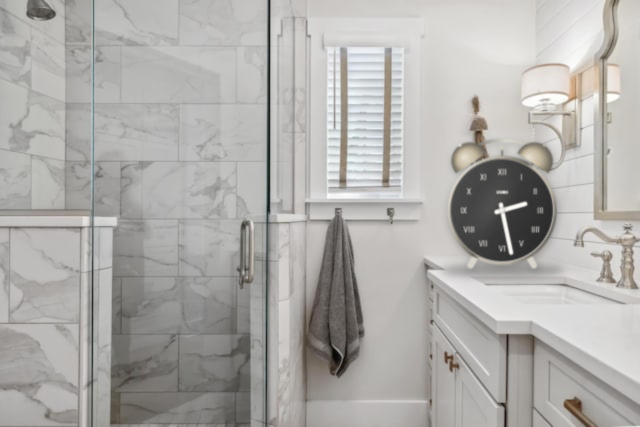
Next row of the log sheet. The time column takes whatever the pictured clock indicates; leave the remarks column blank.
2:28
